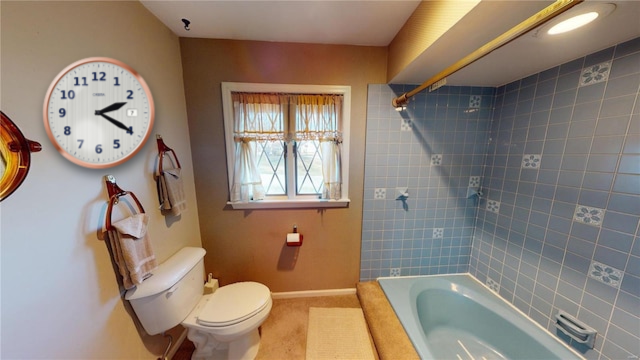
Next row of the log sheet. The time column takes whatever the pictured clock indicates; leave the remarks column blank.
2:20
